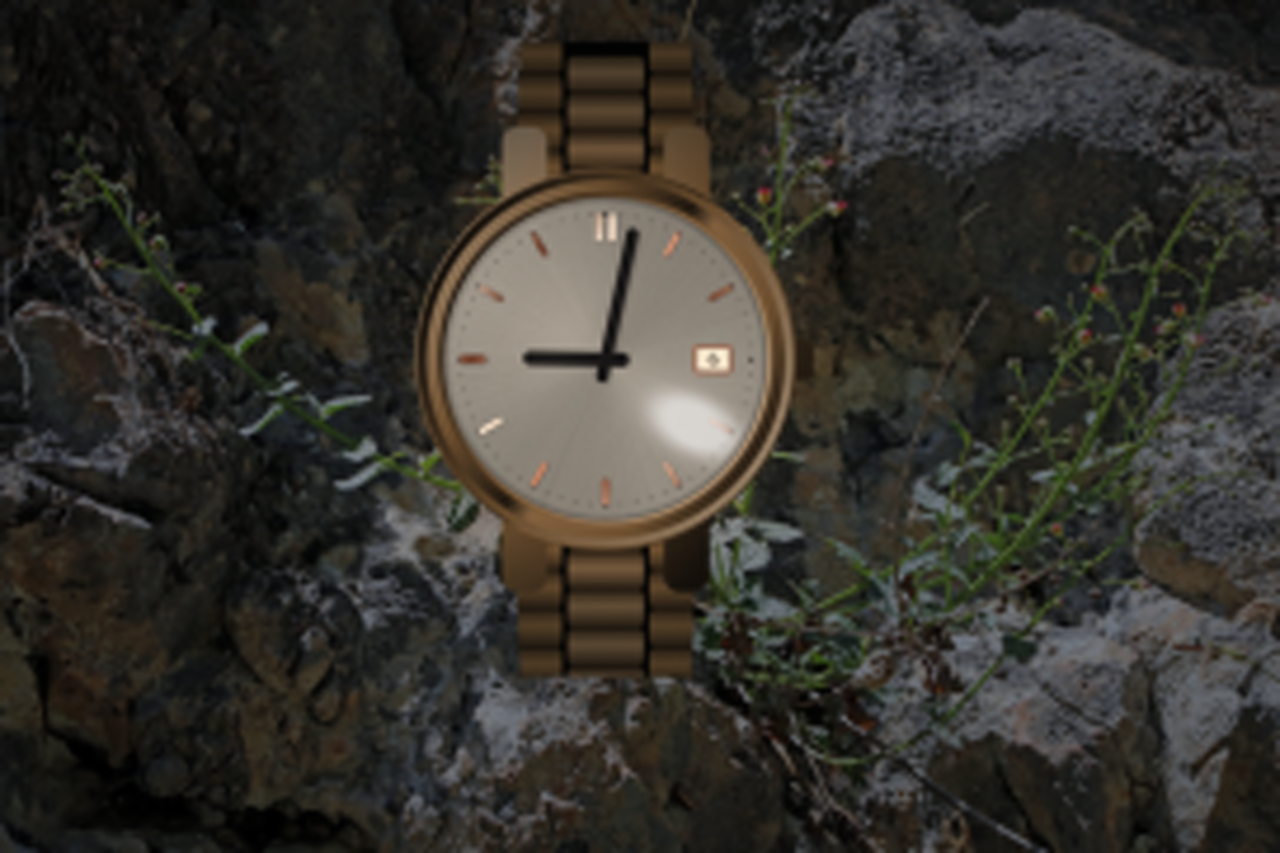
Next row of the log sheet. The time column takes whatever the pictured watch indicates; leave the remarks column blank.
9:02
